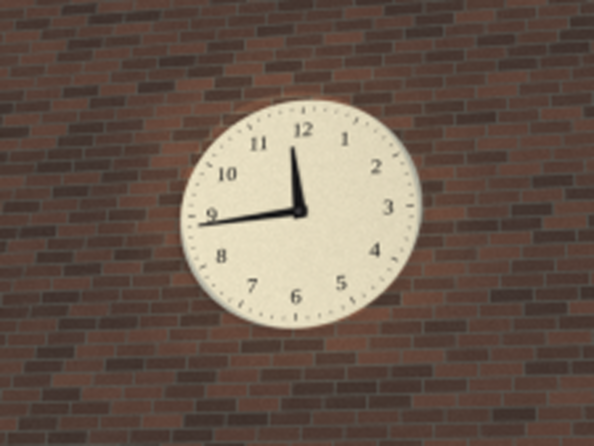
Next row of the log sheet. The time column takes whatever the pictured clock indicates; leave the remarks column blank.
11:44
